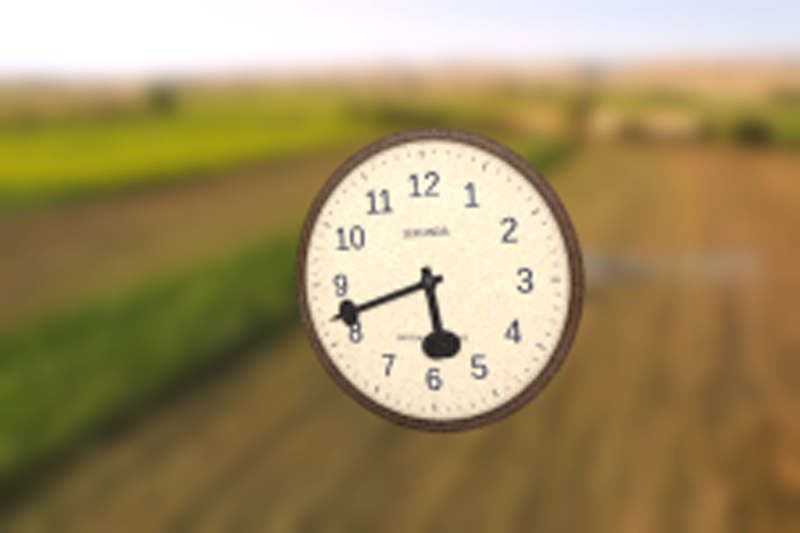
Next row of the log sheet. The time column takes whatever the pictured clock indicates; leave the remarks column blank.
5:42
